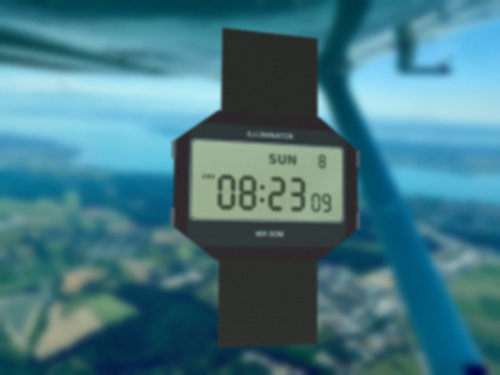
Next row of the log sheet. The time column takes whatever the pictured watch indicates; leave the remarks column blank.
8:23:09
